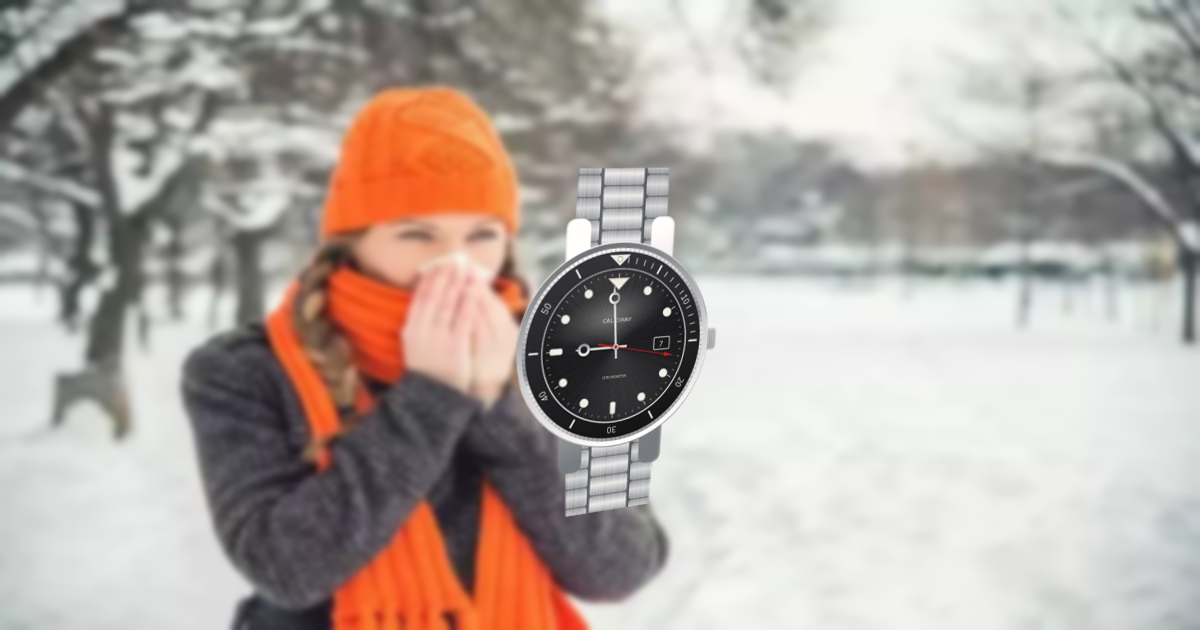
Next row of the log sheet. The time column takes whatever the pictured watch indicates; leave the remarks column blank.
8:59:17
